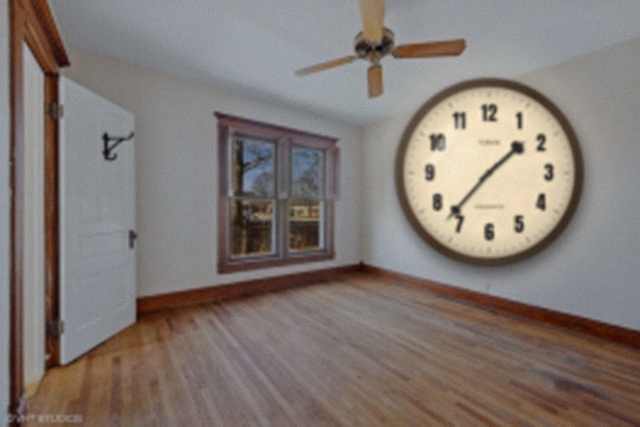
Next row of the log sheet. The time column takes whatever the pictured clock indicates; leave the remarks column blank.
1:37
